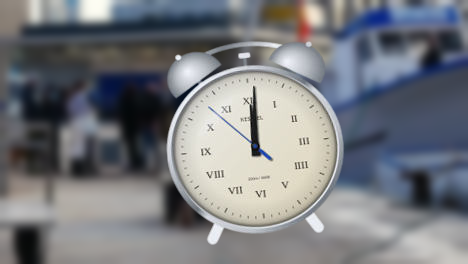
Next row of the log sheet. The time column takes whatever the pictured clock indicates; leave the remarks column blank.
12:00:53
